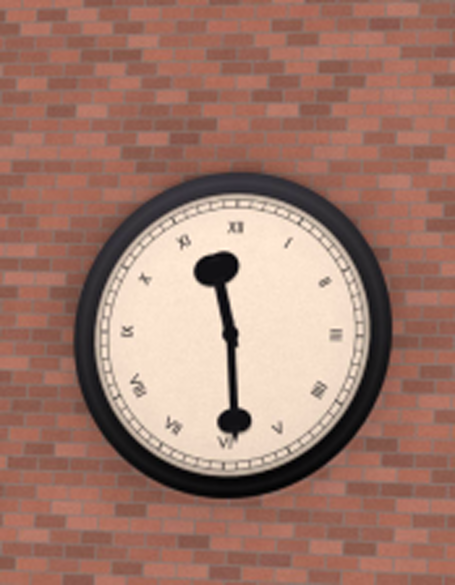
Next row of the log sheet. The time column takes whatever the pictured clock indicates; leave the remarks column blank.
11:29
